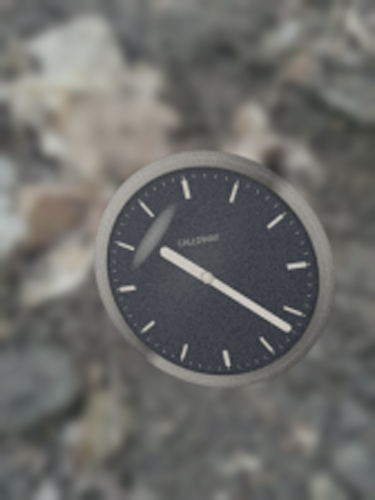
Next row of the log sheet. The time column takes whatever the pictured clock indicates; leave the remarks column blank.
10:22
